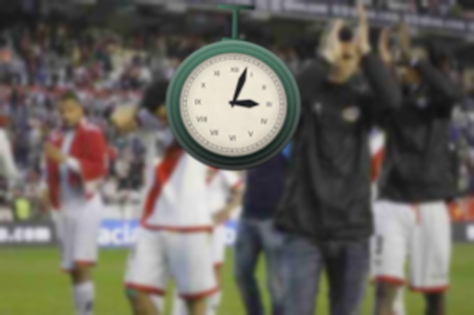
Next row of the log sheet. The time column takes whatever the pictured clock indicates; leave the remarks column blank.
3:03
